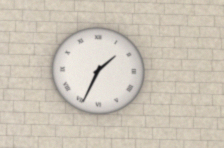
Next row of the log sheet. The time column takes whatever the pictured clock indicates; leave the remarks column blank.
1:34
